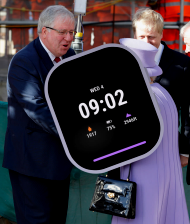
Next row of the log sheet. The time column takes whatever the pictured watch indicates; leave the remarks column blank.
9:02
